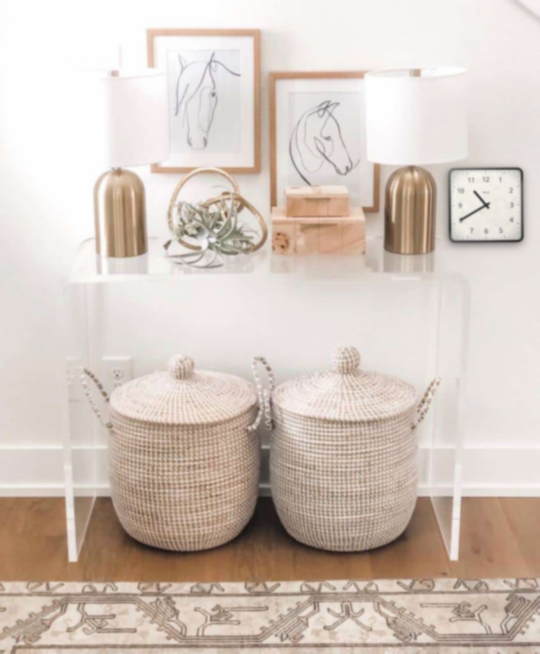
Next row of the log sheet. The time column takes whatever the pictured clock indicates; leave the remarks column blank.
10:40
